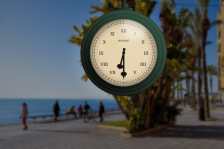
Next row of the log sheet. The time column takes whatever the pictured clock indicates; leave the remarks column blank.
6:30
